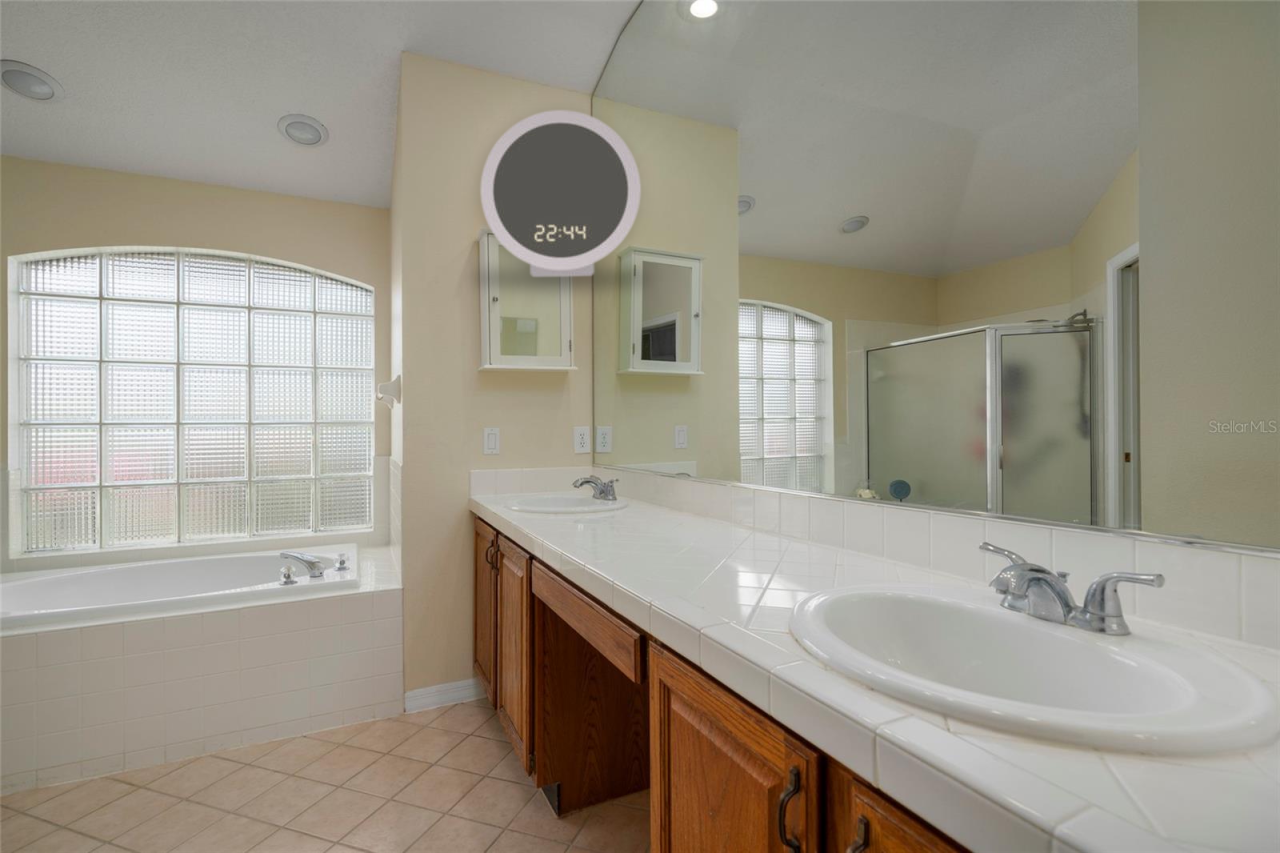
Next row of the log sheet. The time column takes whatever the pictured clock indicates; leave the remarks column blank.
22:44
